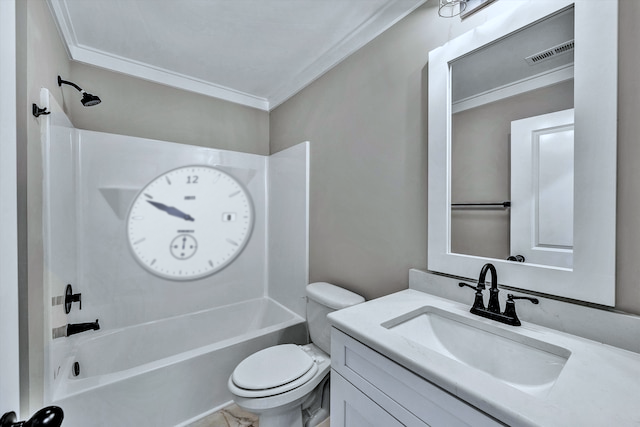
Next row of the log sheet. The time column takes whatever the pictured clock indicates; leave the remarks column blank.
9:49
